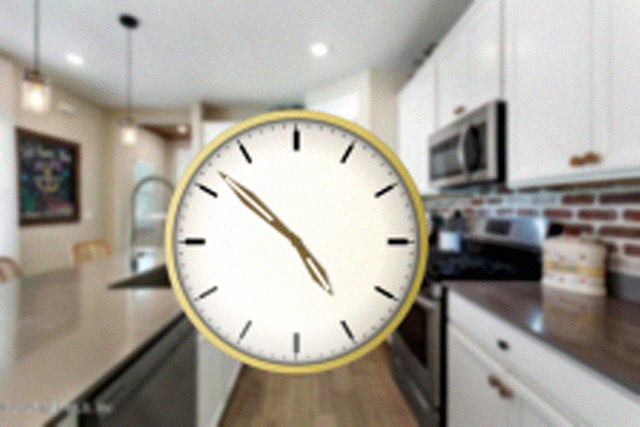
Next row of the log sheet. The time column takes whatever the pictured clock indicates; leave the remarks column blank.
4:52
